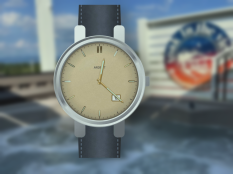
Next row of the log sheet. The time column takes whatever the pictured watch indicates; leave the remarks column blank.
12:22
